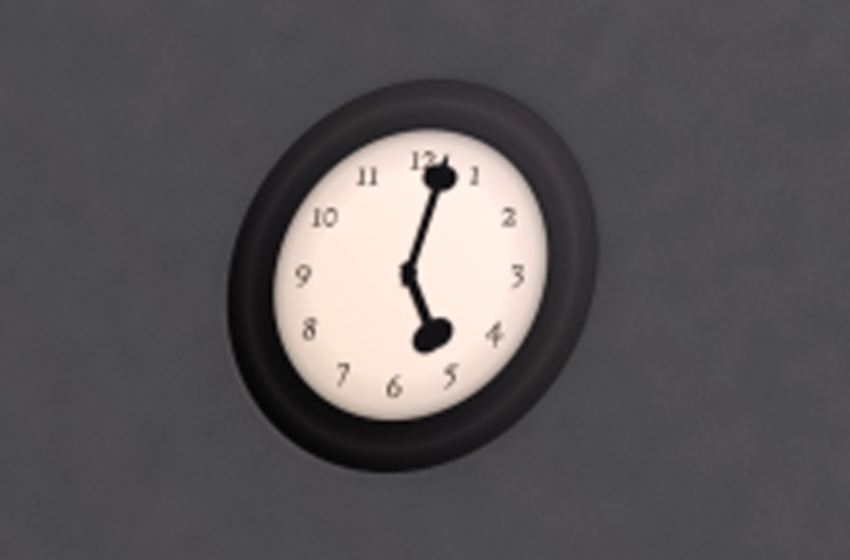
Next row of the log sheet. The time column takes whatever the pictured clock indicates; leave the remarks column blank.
5:02
